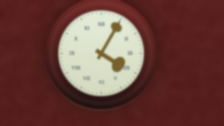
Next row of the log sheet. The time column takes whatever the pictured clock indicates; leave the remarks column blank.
4:05
